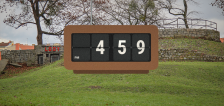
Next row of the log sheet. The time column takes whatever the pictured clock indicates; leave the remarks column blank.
4:59
